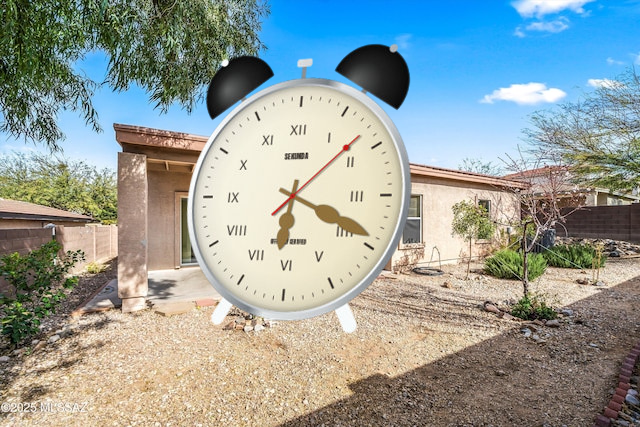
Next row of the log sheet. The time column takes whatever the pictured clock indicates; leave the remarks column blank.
6:19:08
